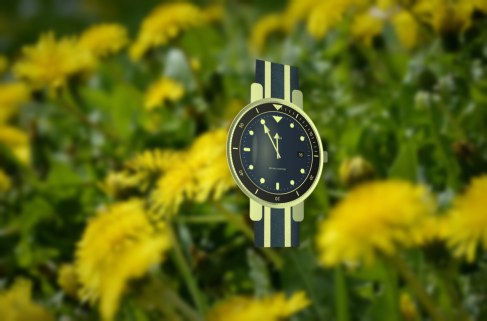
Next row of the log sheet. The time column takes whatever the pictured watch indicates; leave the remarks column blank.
11:55
